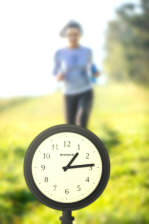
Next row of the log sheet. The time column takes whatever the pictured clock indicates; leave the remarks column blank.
1:14
